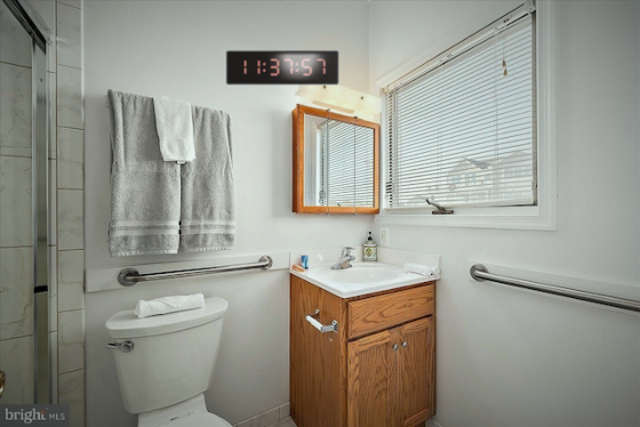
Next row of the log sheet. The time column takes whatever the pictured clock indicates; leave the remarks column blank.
11:37:57
